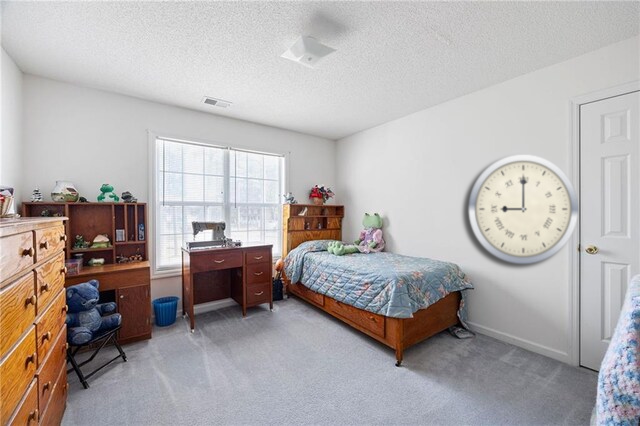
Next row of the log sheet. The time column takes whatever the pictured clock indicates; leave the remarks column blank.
9:00
